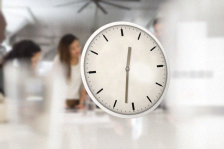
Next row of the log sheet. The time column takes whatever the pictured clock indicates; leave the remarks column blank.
12:32
